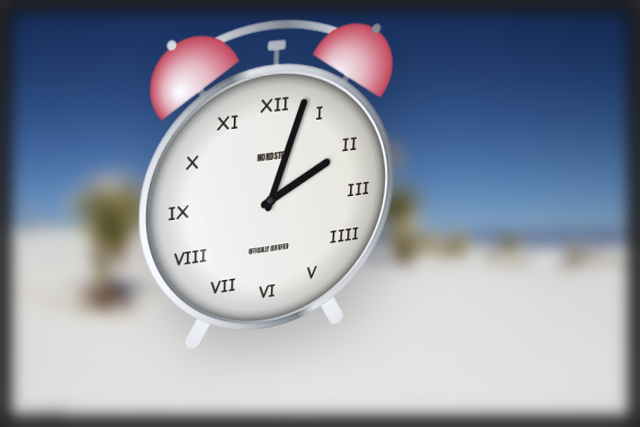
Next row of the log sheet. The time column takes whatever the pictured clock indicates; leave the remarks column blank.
2:03
